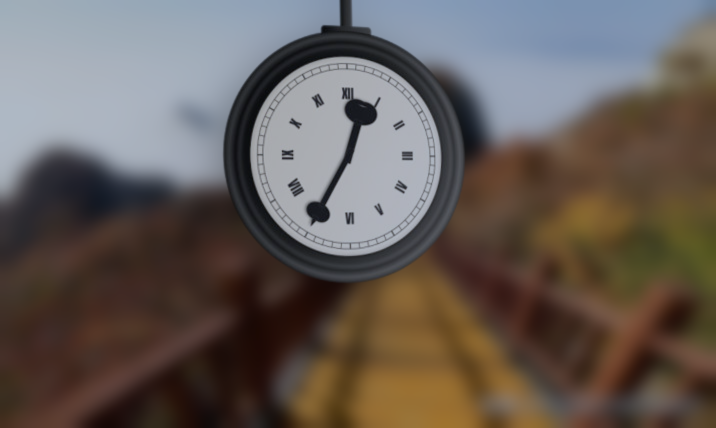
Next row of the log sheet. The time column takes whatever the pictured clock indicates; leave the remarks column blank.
12:35
